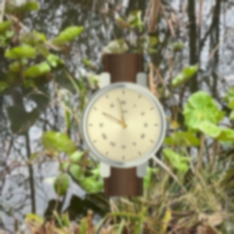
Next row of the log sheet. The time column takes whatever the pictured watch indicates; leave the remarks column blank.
9:58
